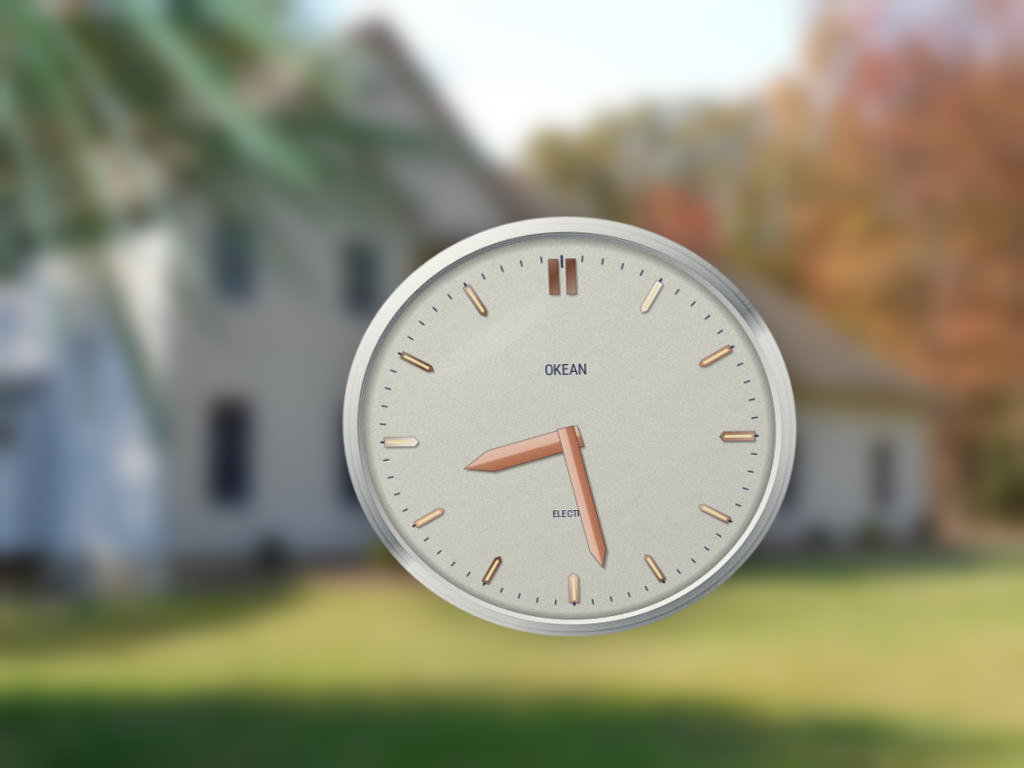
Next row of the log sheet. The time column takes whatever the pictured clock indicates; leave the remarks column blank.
8:28
